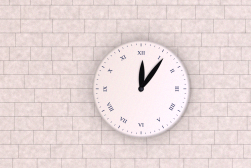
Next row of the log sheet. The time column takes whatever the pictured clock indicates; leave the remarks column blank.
12:06
